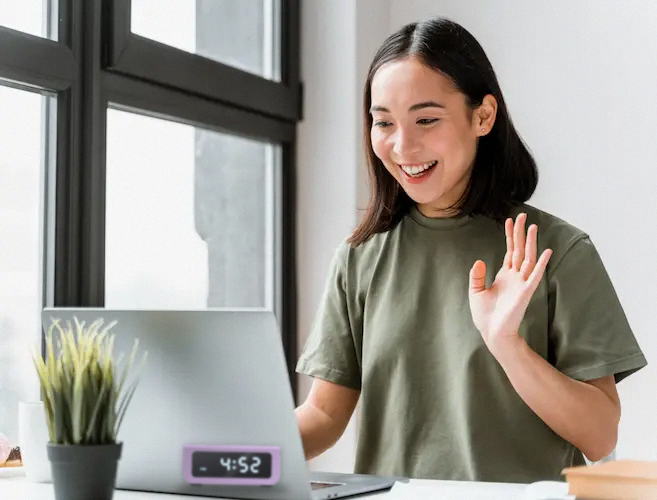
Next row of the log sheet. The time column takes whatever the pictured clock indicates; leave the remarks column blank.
4:52
